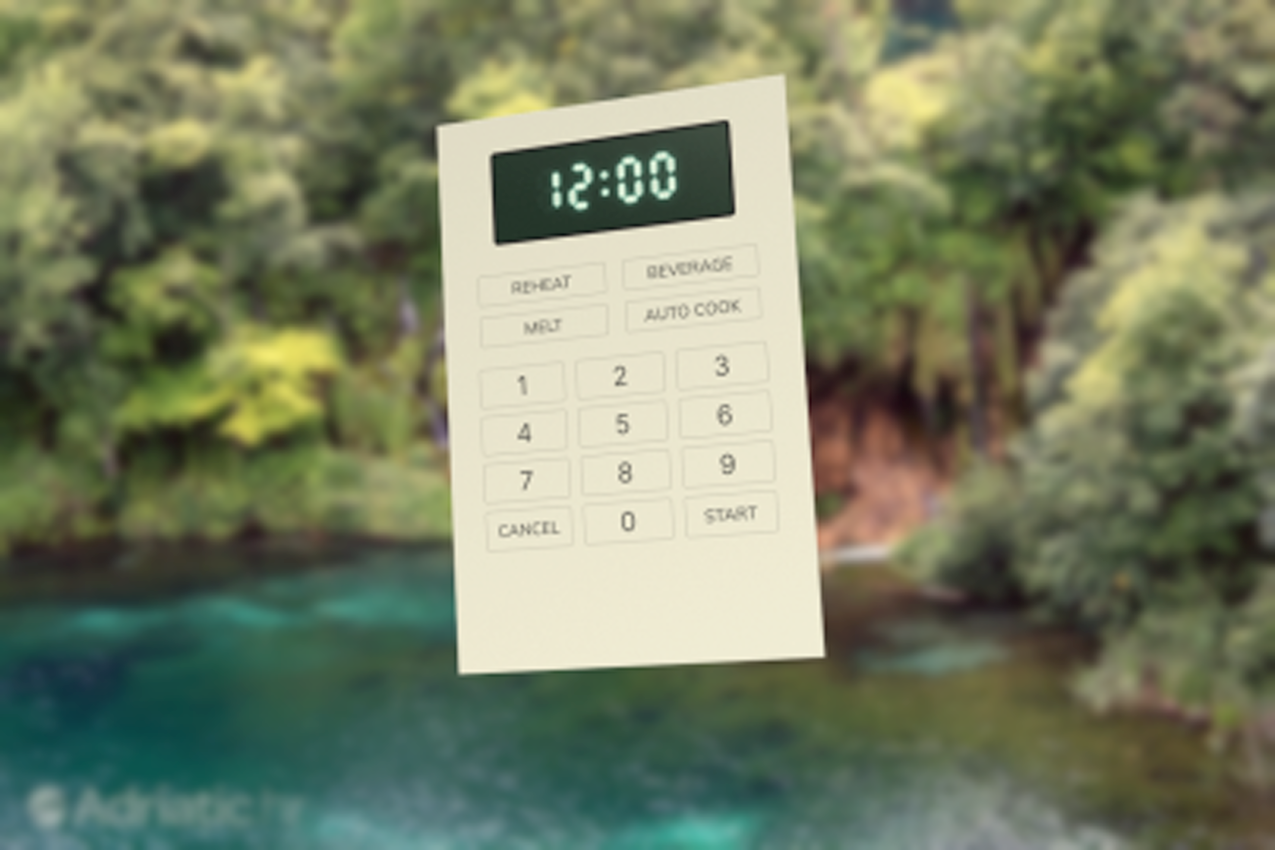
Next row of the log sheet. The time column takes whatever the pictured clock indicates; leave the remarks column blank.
12:00
